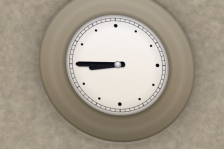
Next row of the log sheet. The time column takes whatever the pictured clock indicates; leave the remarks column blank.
8:45
